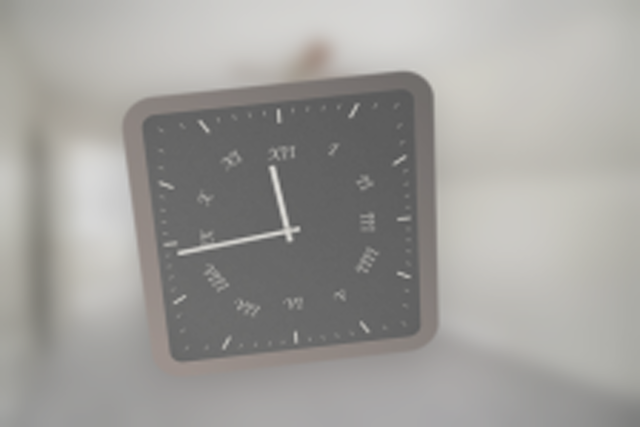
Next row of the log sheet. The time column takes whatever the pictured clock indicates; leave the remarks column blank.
11:44
